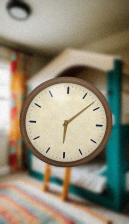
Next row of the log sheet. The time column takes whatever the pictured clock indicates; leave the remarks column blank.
6:08
